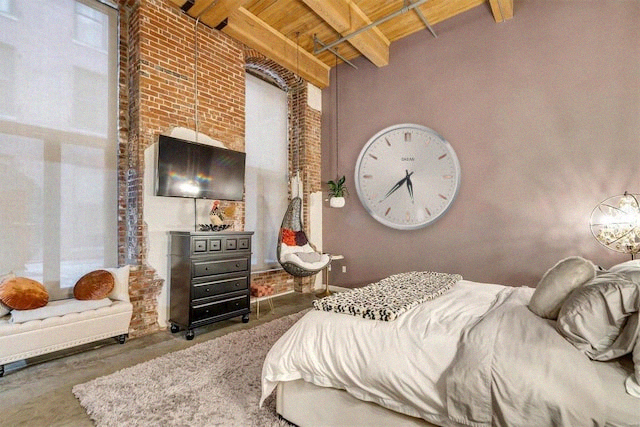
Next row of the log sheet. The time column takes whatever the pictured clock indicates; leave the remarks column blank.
5:38
